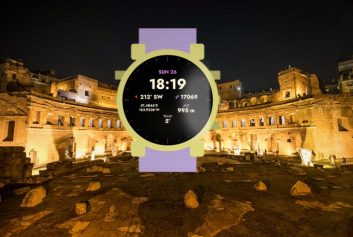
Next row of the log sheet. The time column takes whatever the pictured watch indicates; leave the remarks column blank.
18:19
